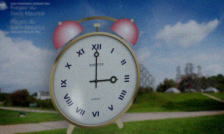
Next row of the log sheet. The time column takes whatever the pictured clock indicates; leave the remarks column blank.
3:00
